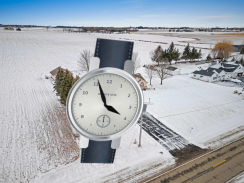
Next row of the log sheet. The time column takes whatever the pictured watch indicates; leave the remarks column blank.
3:56
